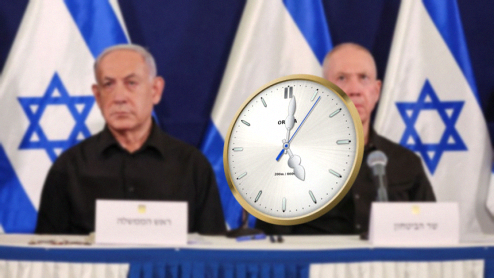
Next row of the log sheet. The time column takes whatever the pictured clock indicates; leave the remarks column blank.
5:01:06
